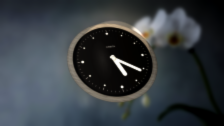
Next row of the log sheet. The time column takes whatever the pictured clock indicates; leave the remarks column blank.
5:21
